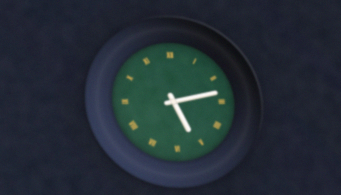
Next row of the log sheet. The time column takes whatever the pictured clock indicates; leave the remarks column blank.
5:13
